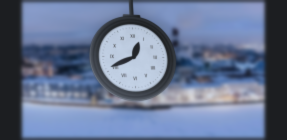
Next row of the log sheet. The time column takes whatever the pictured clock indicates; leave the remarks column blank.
12:41
